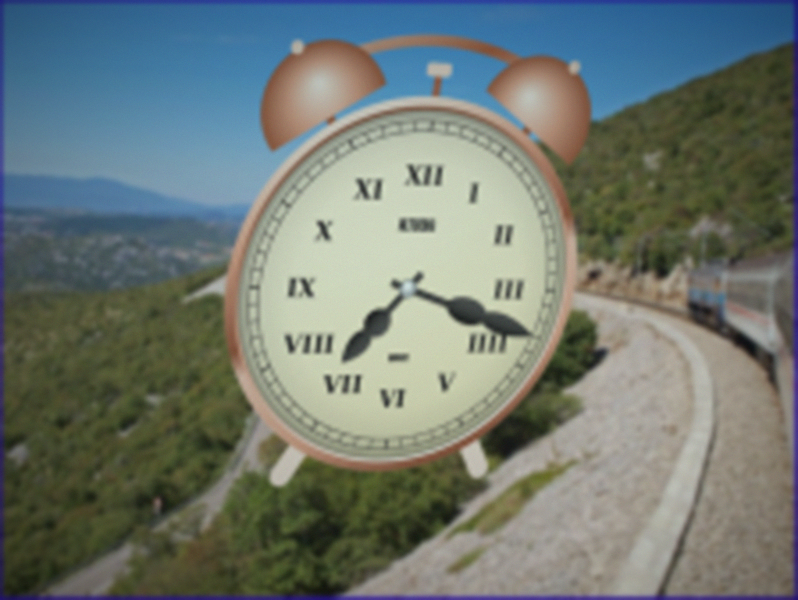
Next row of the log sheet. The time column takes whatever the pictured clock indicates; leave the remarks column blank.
7:18
